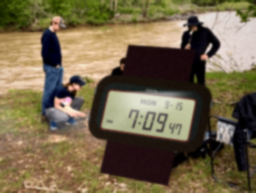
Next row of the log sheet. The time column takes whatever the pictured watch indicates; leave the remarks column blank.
7:09
